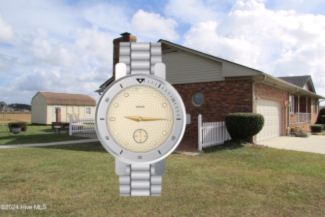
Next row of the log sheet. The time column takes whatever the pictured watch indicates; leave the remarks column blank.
9:15
